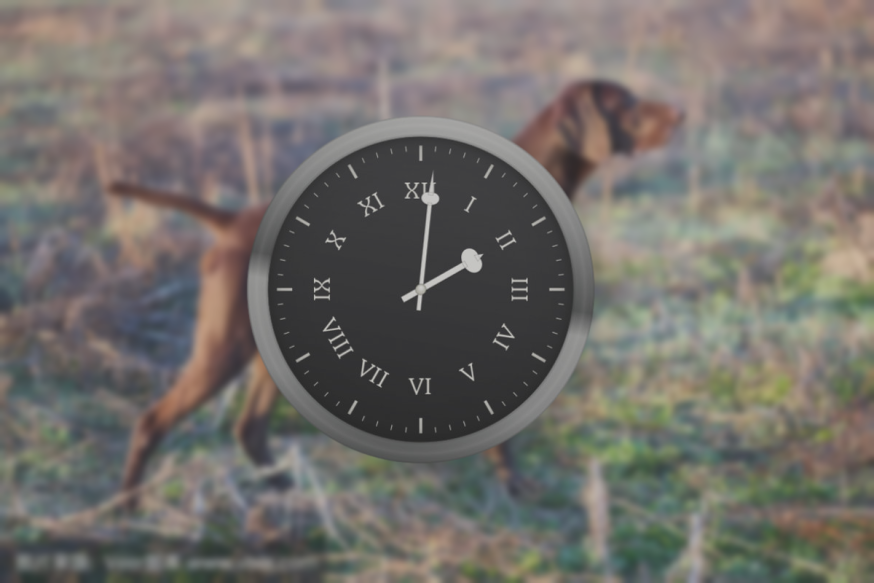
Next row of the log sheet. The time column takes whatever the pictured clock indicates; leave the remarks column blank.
2:01
